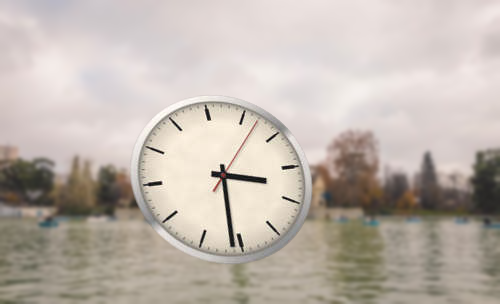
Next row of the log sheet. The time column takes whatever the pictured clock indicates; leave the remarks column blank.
3:31:07
